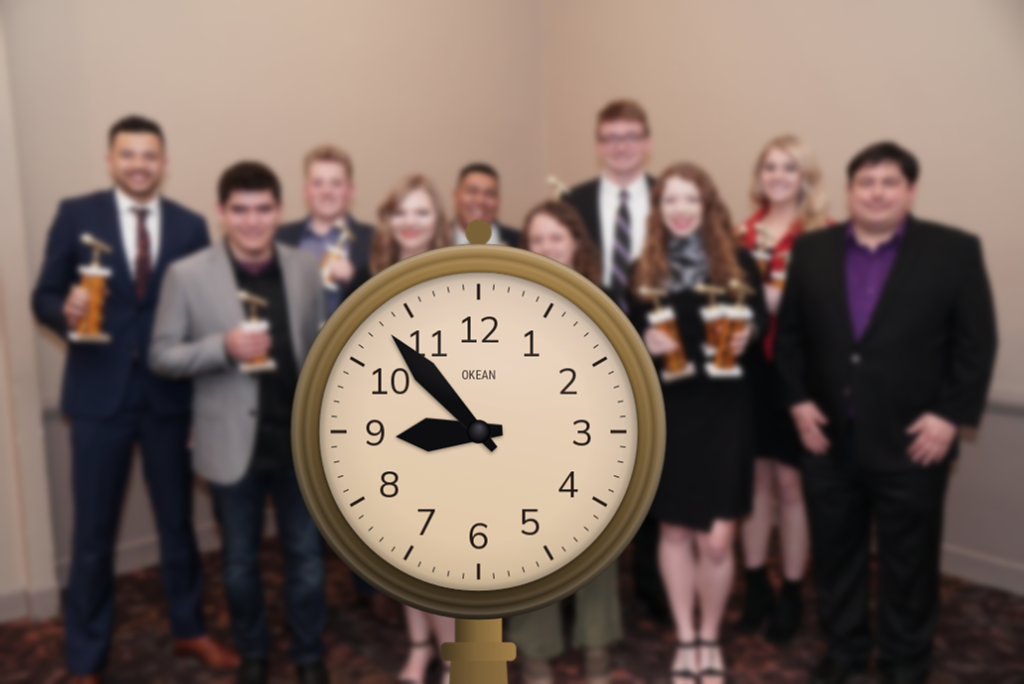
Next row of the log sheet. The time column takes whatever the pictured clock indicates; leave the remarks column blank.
8:53
